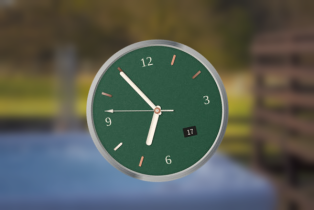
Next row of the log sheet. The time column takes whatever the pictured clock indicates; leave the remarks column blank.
6:54:47
